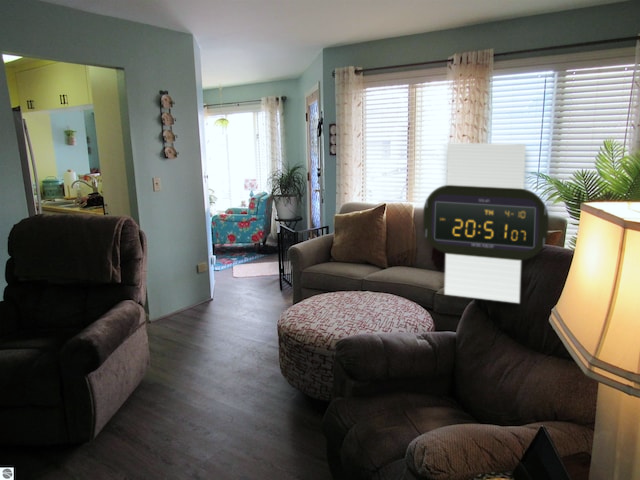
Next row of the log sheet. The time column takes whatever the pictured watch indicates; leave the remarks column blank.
20:51:07
